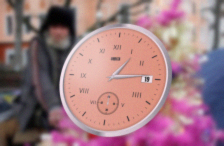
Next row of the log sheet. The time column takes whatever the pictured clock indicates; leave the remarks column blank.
1:14
